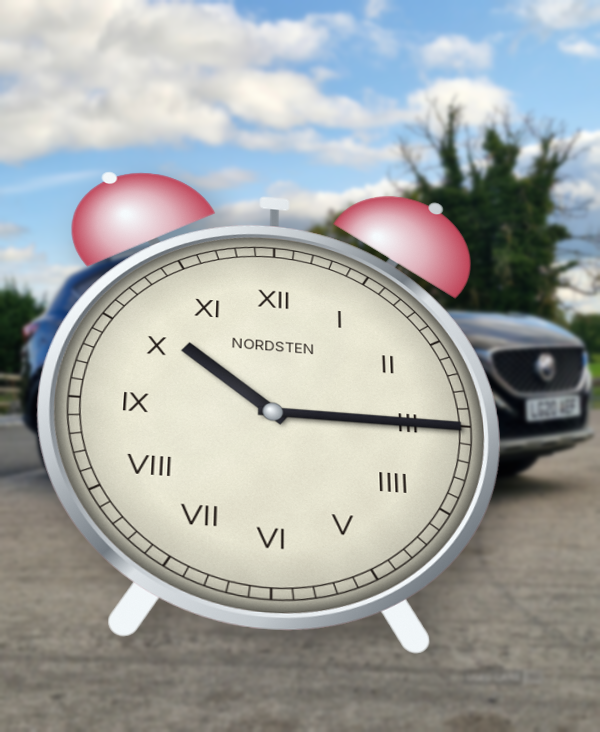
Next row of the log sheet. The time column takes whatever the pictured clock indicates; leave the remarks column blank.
10:15
